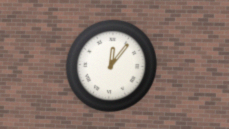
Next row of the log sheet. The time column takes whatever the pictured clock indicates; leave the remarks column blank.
12:06
